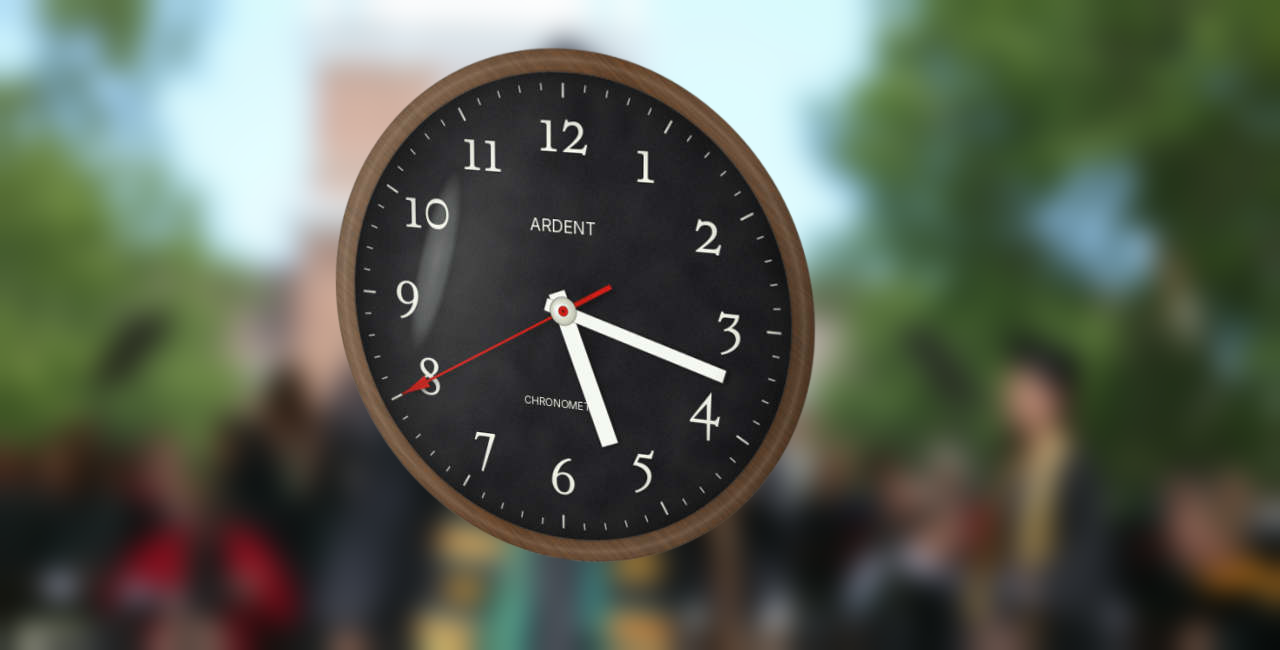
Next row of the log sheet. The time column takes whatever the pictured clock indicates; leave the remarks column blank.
5:17:40
